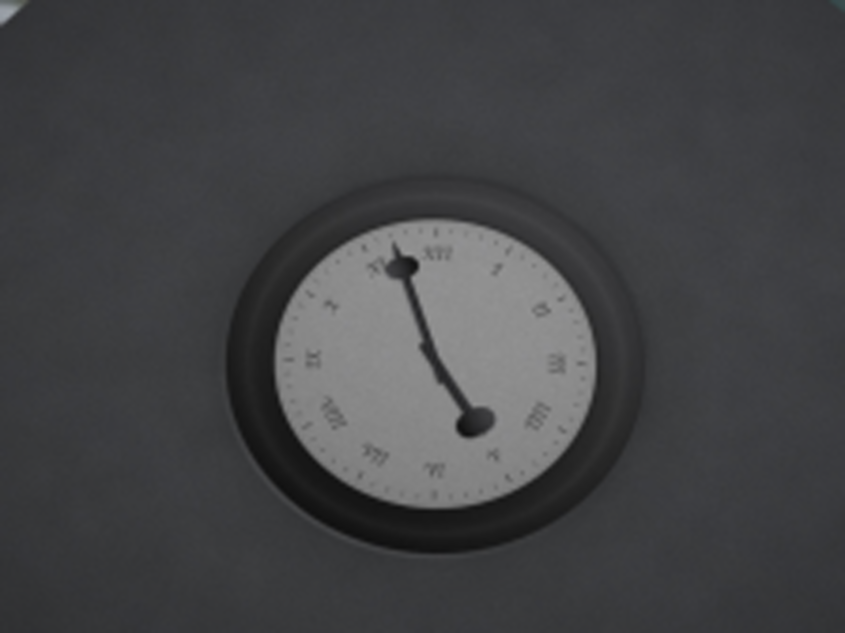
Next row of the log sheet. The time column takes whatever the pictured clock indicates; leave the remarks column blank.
4:57
